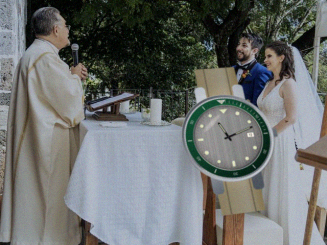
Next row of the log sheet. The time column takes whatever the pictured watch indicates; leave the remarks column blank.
11:12
